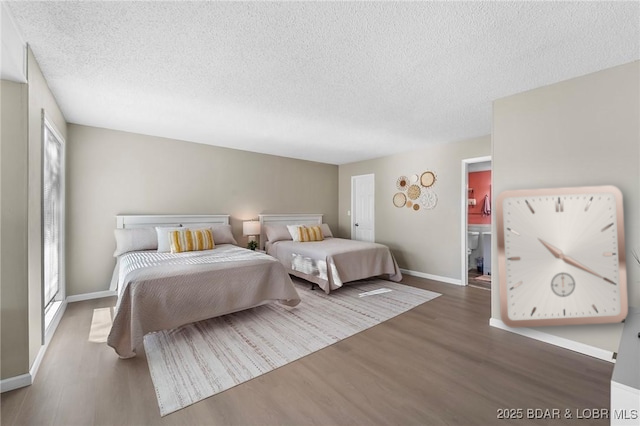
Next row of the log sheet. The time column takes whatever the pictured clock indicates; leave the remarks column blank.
10:20
